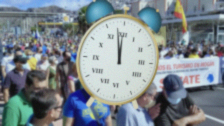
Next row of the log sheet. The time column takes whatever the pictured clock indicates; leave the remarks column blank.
11:58
